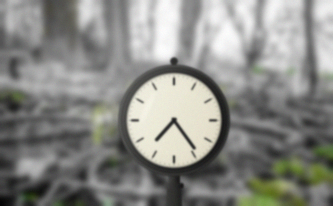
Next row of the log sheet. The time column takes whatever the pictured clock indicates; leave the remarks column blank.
7:24
